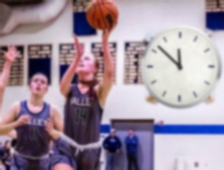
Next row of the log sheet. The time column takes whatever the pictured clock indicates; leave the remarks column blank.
11:52
